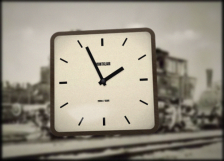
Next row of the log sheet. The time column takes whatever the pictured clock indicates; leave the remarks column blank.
1:56
